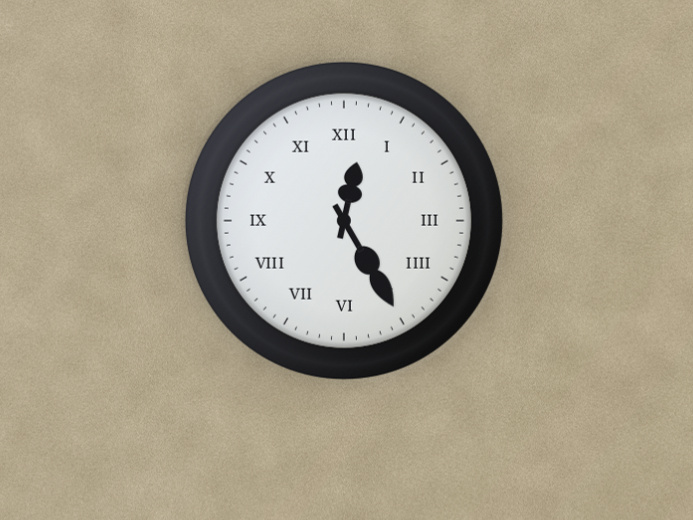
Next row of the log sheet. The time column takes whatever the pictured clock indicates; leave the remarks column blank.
12:25
